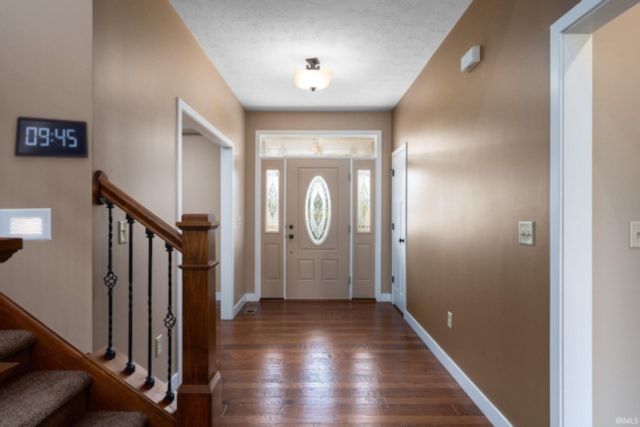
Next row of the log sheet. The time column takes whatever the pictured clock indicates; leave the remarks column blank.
9:45
